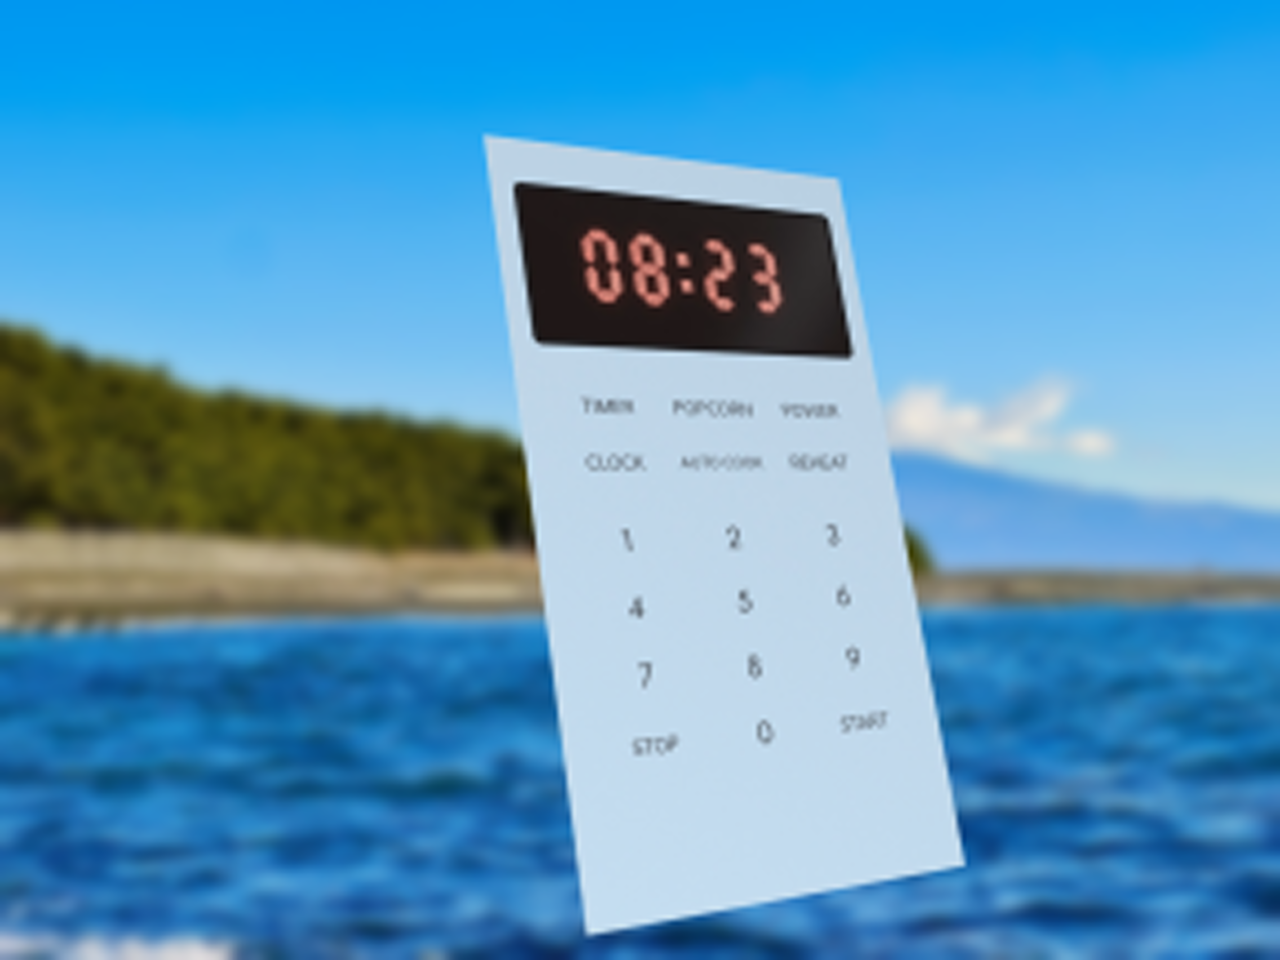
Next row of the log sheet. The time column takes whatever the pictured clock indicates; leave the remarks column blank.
8:23
